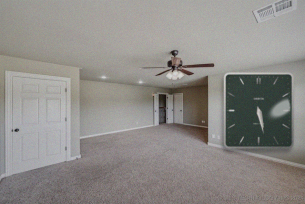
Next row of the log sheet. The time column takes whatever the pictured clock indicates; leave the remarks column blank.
5:28
